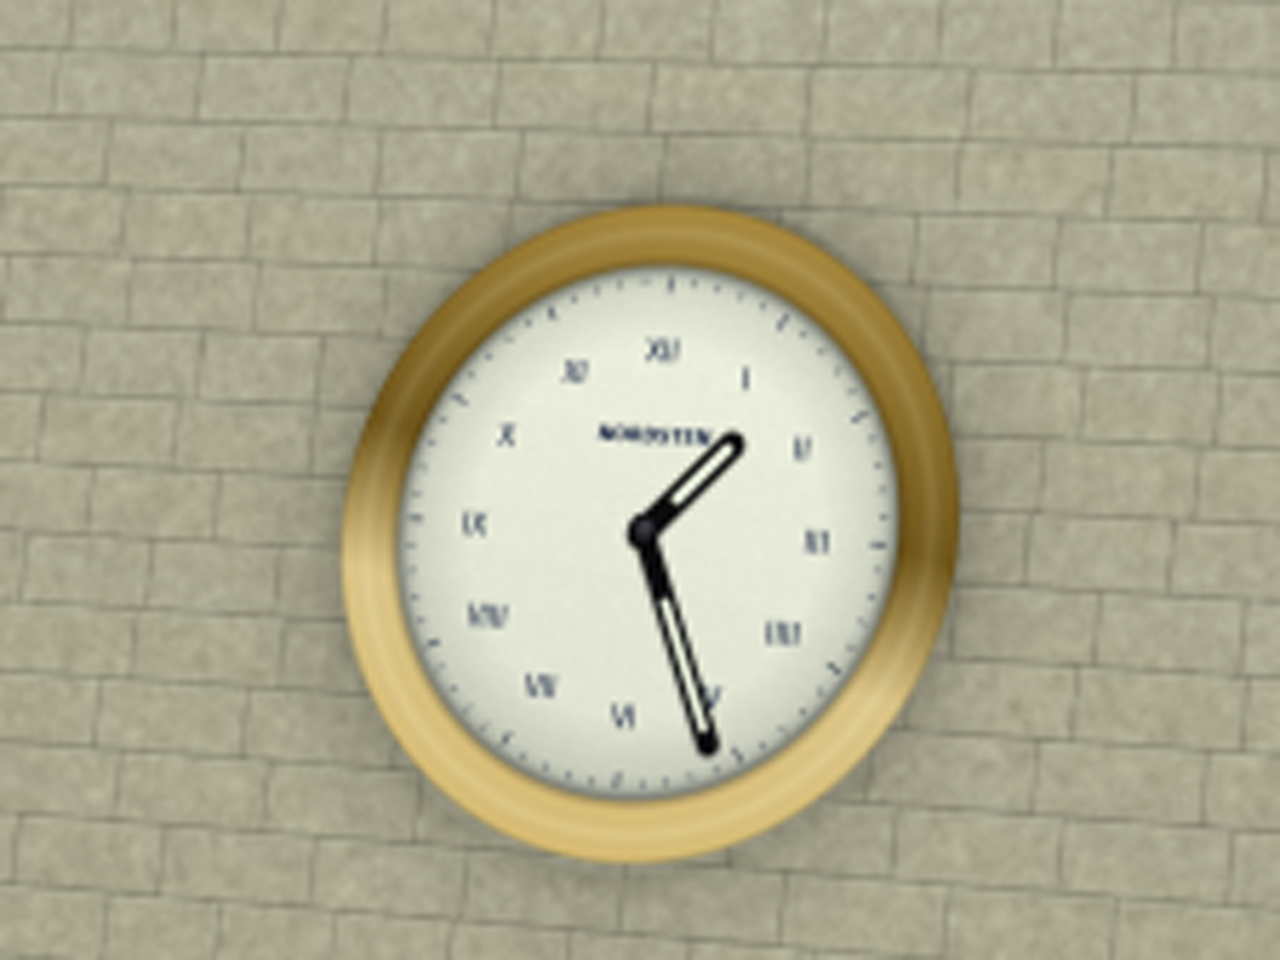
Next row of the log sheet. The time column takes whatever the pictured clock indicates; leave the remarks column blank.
1:26
